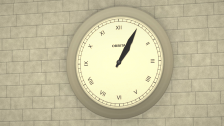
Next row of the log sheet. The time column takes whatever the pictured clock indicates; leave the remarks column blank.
1:05
